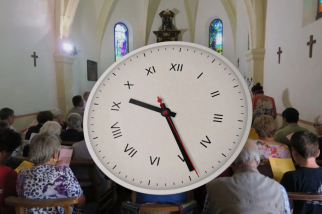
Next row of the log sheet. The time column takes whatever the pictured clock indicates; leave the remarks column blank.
9:24:24
